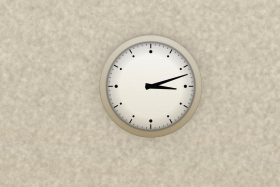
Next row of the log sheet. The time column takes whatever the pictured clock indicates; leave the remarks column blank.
3:12
